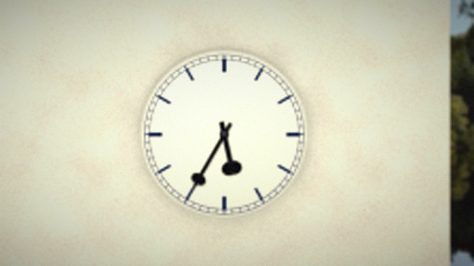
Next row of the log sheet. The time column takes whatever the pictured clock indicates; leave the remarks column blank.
5:35
